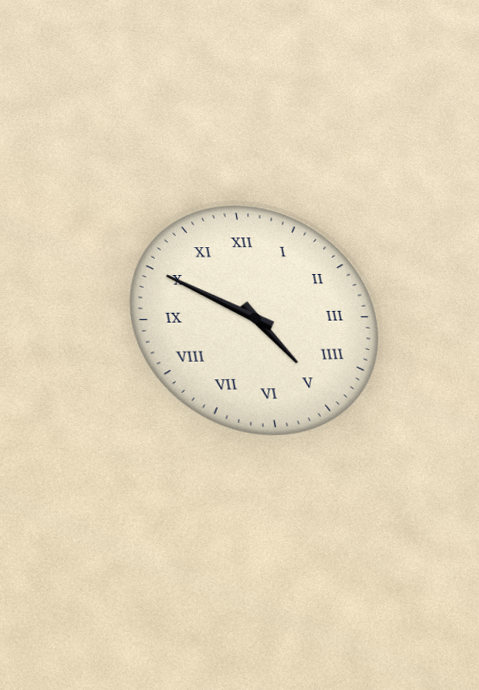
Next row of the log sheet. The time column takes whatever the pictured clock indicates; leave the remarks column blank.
4:50
